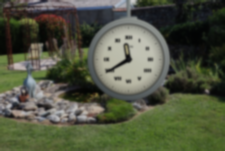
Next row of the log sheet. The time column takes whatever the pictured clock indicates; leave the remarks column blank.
11:40
